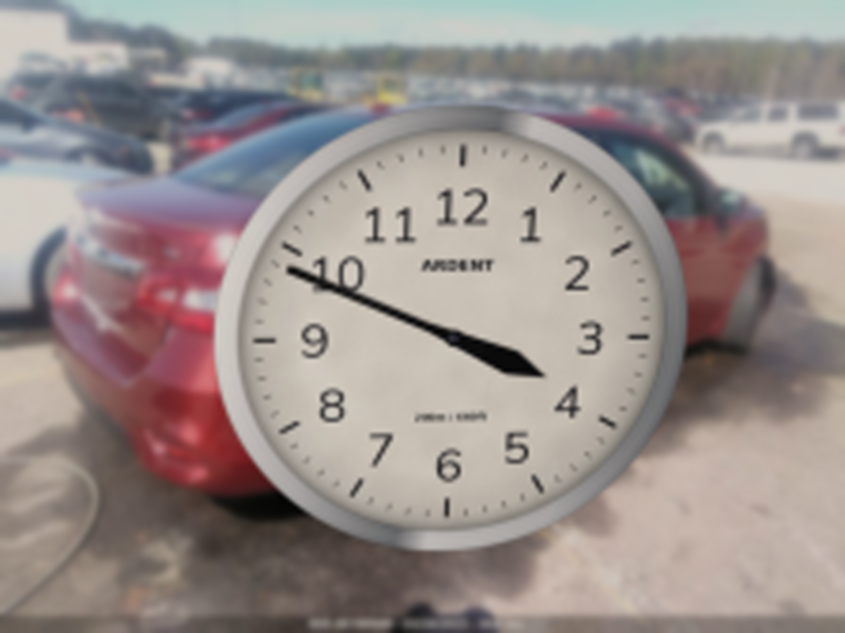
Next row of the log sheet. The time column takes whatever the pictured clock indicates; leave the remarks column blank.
3:49
